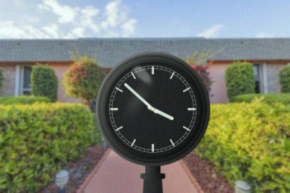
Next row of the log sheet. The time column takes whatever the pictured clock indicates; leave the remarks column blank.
3:52
